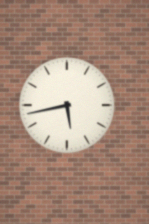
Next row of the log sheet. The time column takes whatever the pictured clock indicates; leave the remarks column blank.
5:43
